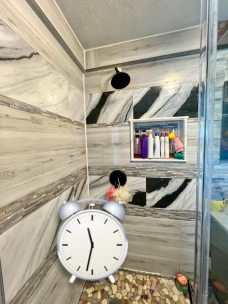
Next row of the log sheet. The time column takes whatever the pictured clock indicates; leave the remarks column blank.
11:32
